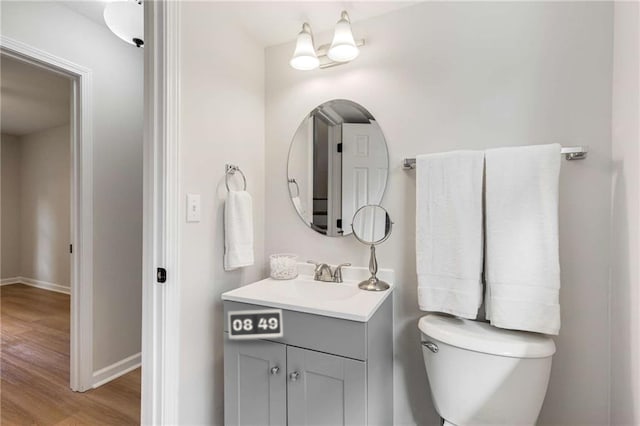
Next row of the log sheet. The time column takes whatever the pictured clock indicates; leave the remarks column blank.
8:49
